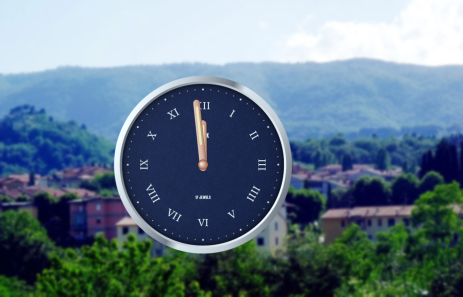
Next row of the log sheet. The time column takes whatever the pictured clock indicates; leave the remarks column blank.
11:59
